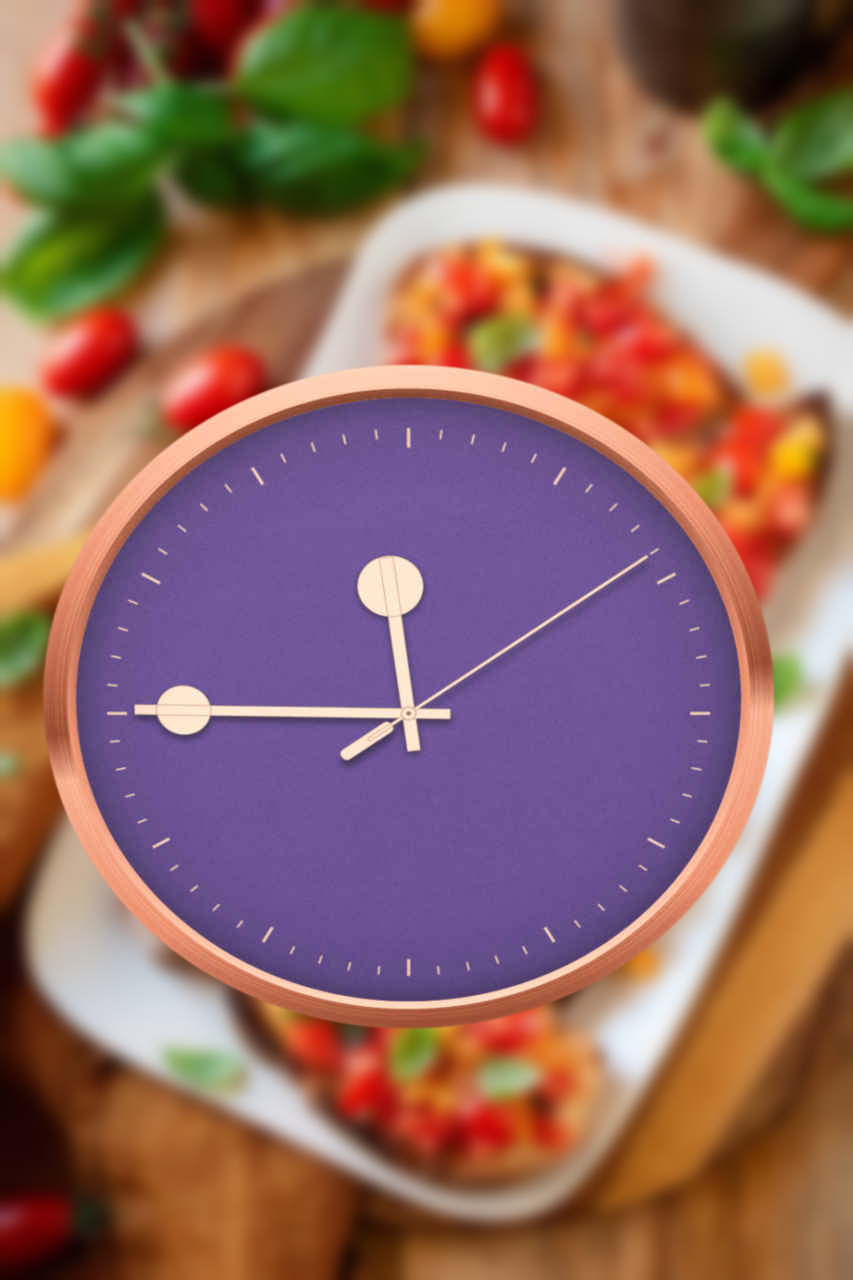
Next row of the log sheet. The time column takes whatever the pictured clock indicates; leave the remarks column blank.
11:45:09
